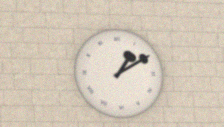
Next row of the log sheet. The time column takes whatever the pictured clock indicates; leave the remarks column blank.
1:10
